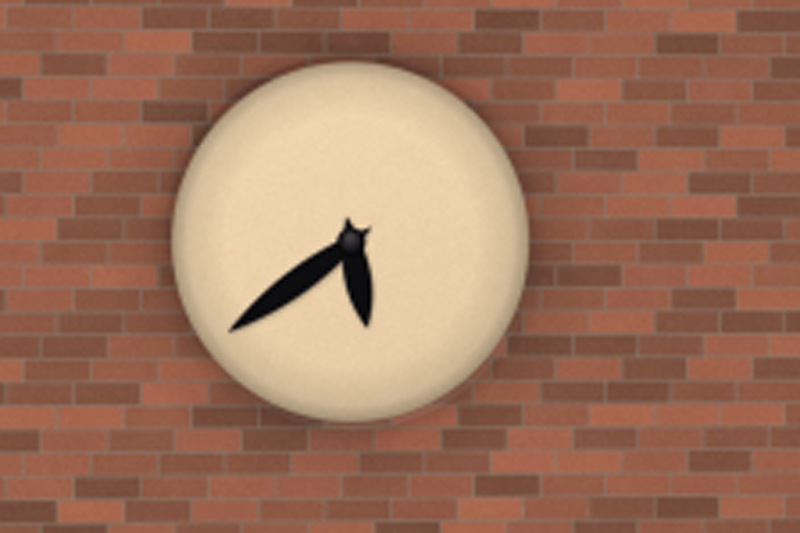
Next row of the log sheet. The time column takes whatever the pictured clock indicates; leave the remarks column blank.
5:39
